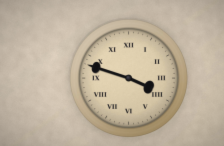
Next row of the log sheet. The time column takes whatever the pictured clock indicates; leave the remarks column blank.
3:48
